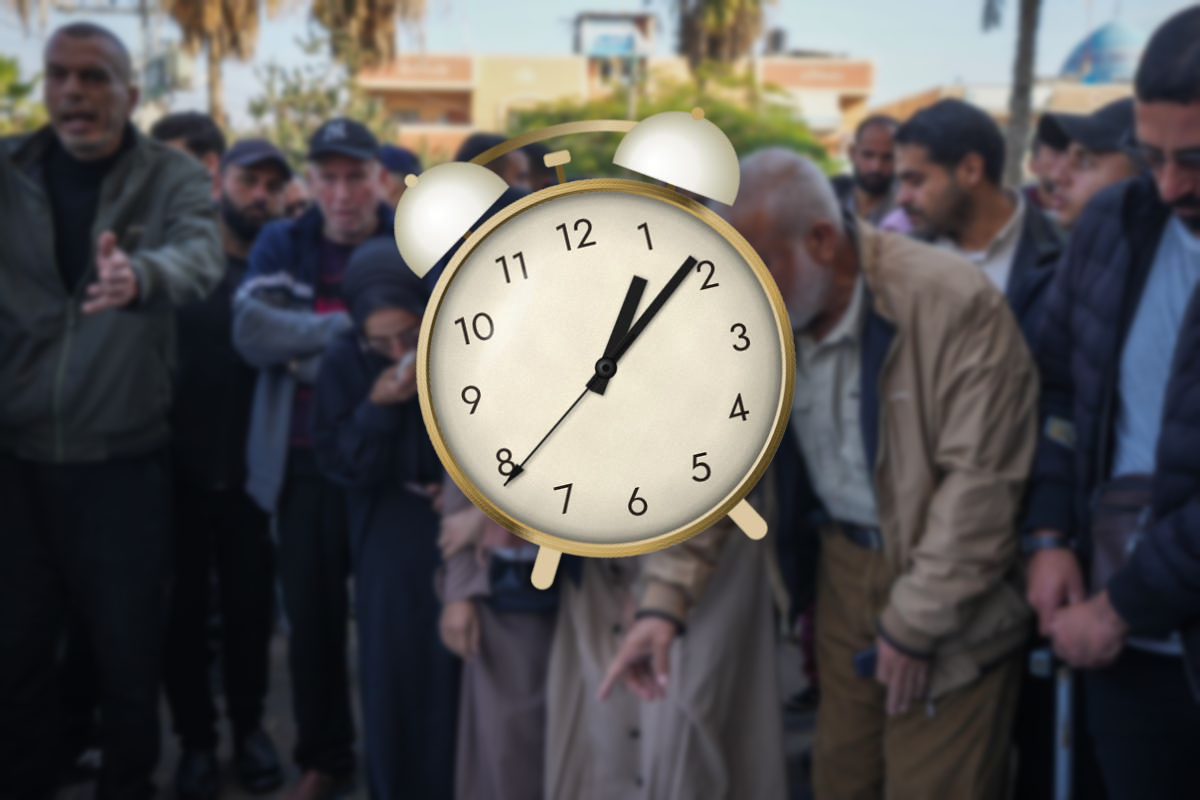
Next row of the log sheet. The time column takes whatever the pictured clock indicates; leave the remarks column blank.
1:08:39
